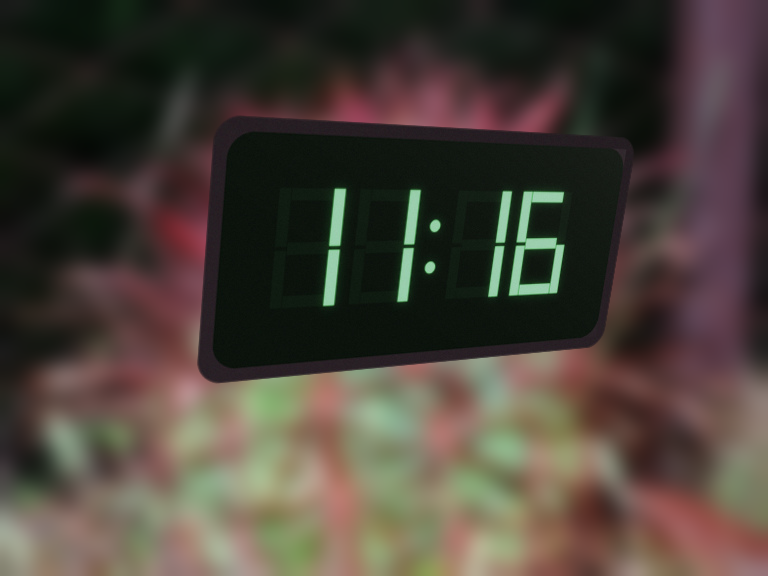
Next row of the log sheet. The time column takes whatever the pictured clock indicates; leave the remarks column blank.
11:16
